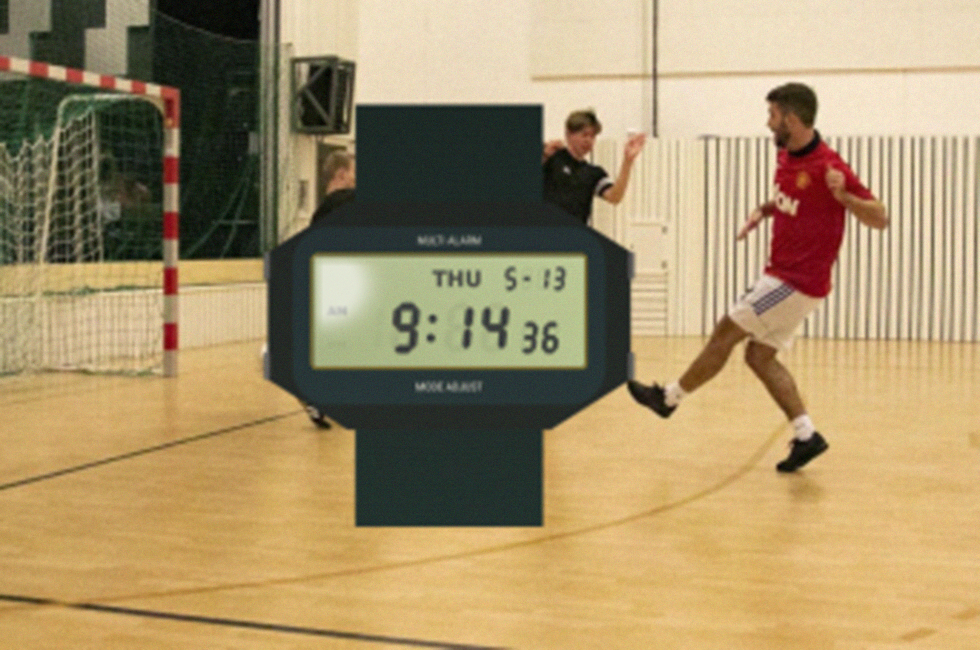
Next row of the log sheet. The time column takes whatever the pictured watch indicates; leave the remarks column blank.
9:14:36
